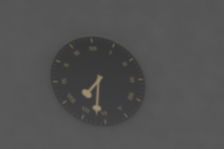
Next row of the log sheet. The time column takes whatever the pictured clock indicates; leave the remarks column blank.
7:32
